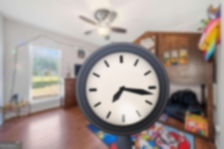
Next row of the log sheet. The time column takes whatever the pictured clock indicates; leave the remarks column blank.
7:17
